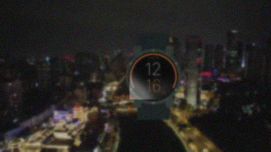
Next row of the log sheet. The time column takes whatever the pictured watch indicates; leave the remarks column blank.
12:16
